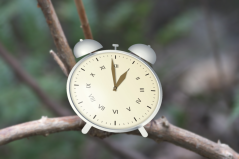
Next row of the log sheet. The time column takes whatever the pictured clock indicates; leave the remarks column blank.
12:59
